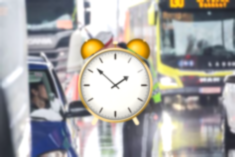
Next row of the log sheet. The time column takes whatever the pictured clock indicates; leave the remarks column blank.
1:52
